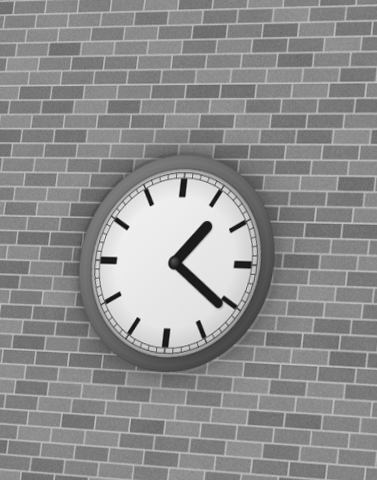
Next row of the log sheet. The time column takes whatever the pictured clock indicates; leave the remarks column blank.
1:21
